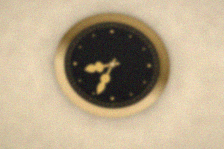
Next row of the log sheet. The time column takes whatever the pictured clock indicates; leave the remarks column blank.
8:34
